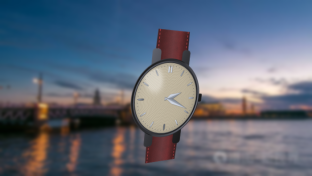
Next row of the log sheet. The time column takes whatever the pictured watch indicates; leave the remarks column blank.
2:19
